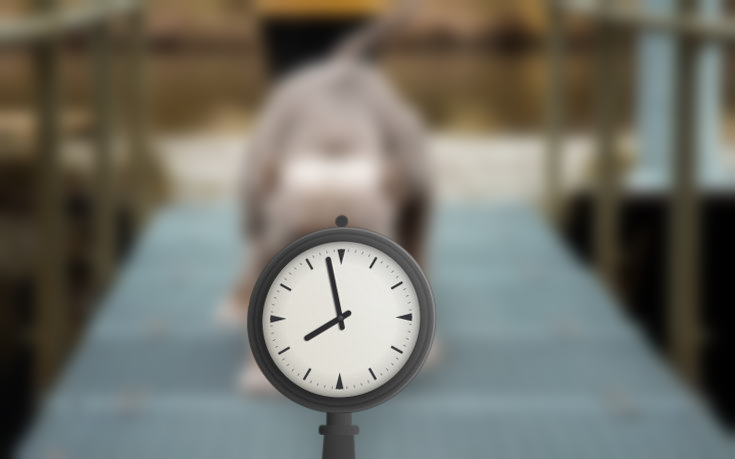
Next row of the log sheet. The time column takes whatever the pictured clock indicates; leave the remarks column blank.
7:58
